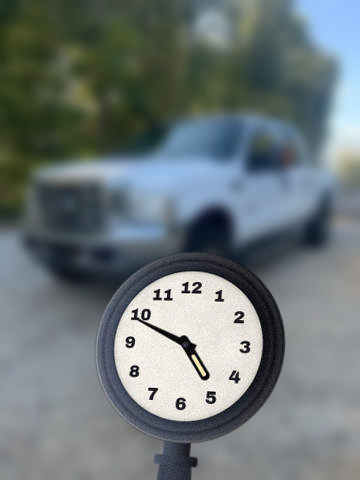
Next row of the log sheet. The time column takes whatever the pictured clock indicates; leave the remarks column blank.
4:49
